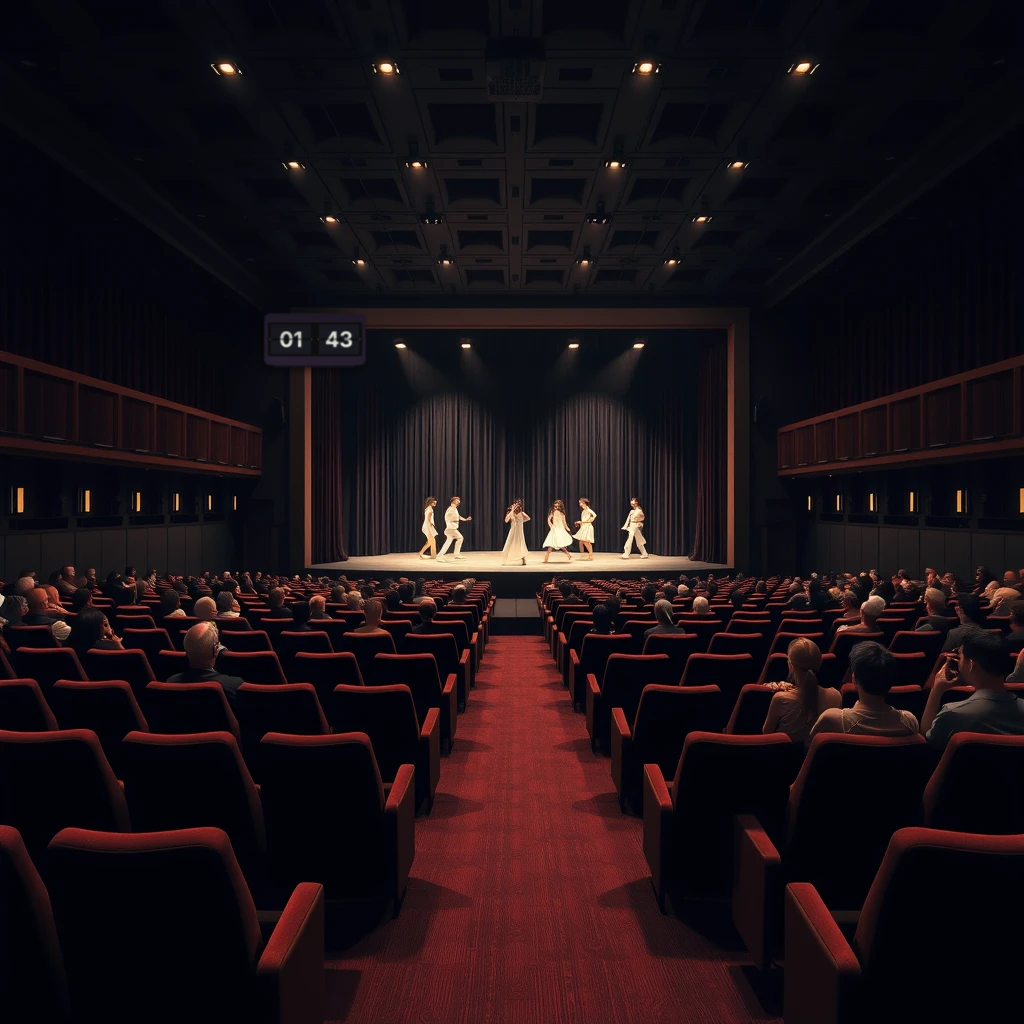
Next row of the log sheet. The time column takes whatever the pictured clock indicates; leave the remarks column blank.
1:43
